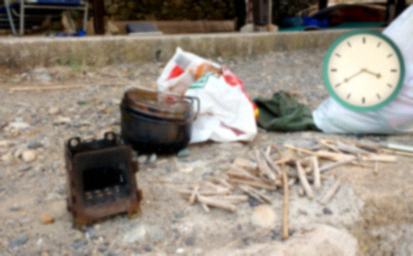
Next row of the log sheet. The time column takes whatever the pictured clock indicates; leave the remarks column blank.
3:40
